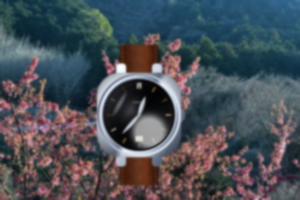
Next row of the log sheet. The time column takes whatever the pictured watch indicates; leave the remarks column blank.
12:37
